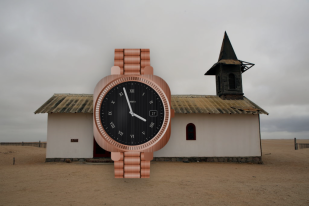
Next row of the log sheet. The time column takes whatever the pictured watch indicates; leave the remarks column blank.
3:57
